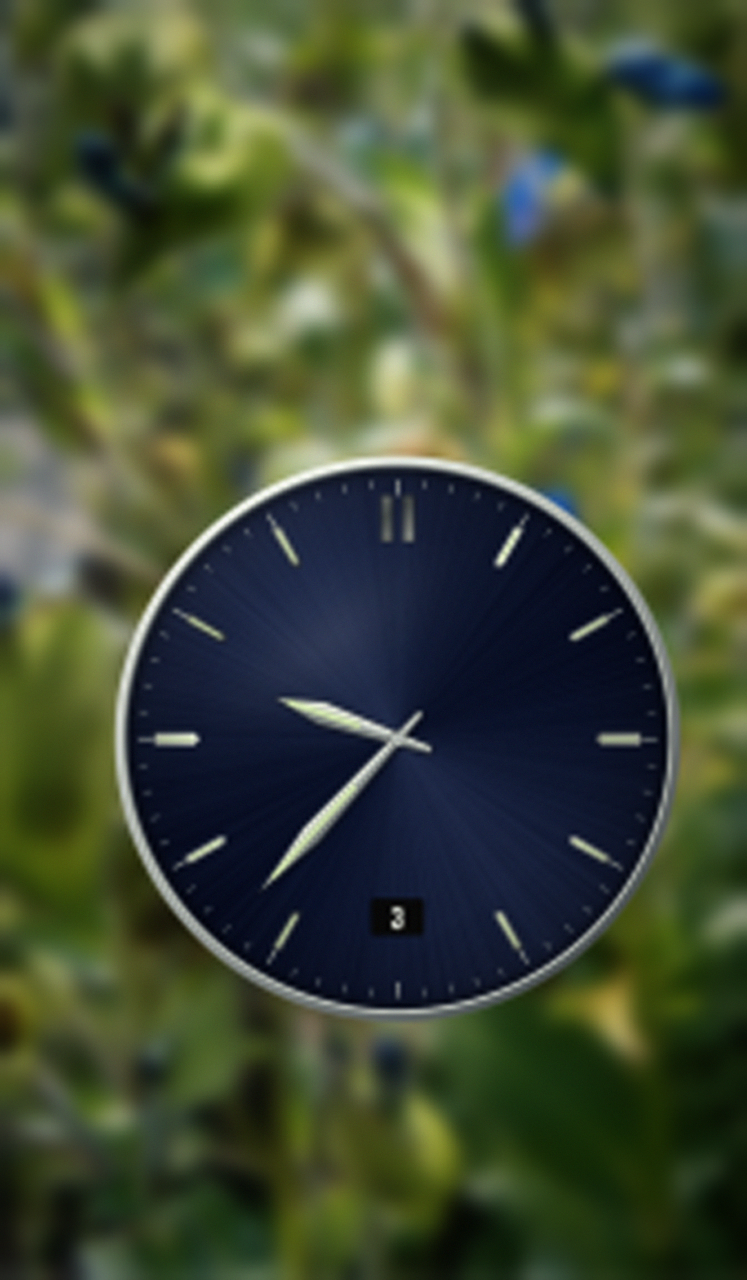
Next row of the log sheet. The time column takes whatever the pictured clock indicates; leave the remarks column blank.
9:37
